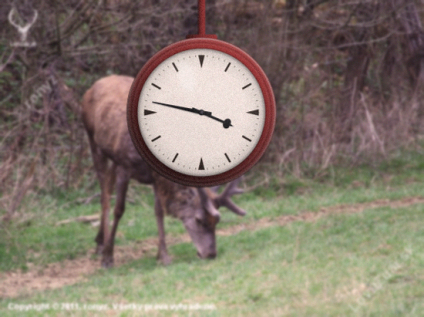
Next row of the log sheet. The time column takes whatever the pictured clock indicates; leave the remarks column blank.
3:47
